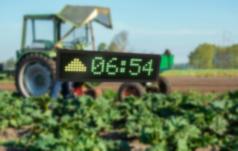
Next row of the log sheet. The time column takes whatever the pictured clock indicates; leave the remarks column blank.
6:54
